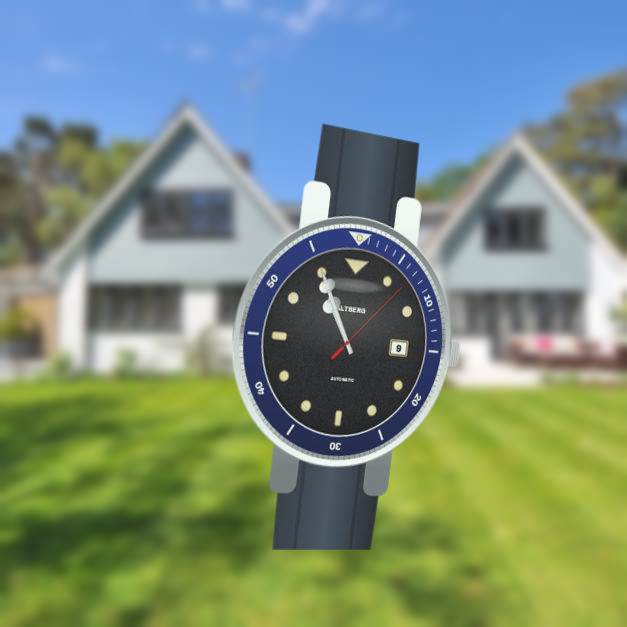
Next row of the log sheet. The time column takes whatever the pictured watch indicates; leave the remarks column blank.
10:55:07
